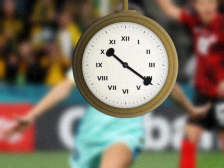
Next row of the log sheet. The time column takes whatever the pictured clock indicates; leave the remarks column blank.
10:21
